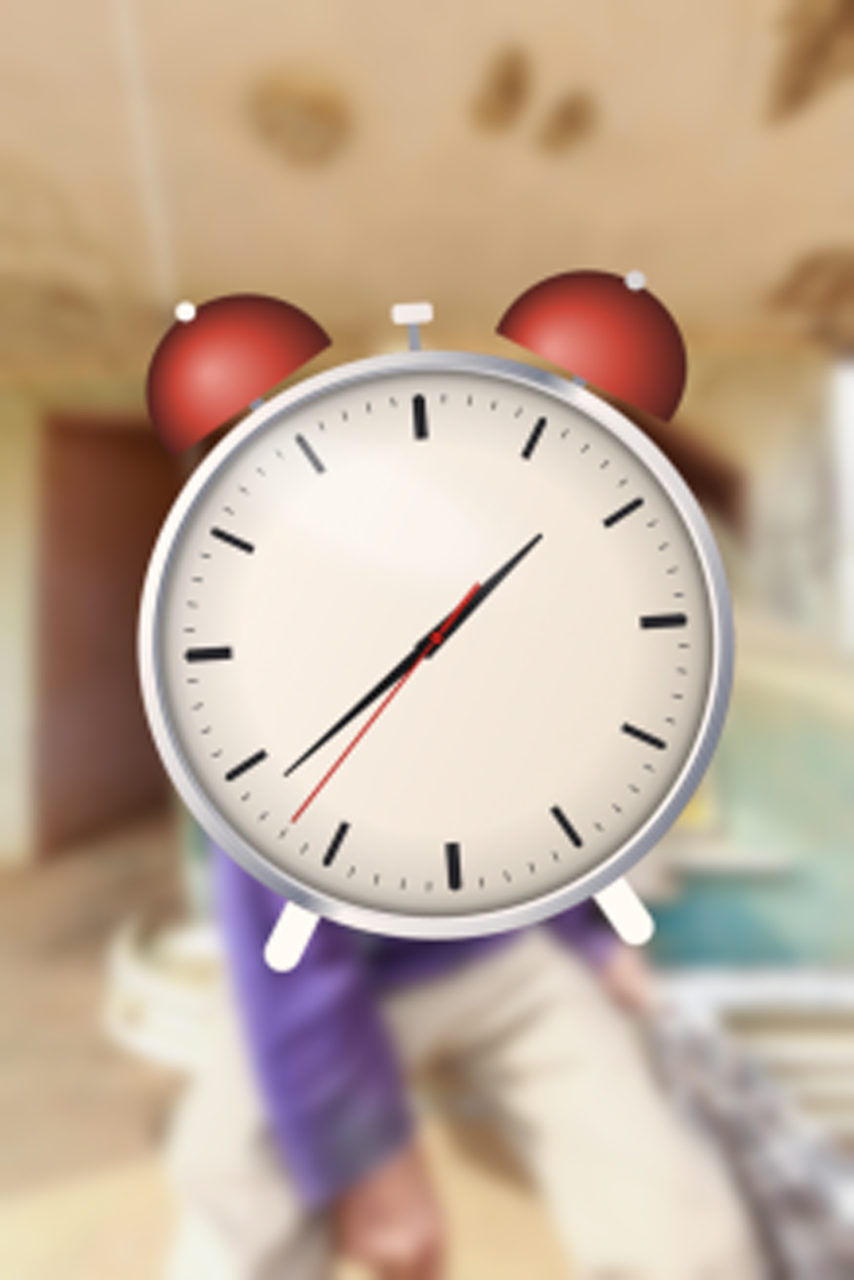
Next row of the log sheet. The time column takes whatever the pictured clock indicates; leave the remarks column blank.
1:38:37
